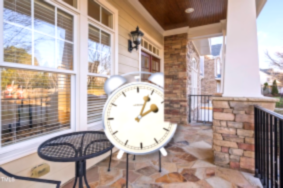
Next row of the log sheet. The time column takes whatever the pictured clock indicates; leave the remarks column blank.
2:04
